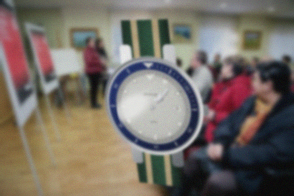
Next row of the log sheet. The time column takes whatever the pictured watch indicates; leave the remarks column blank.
1:07
